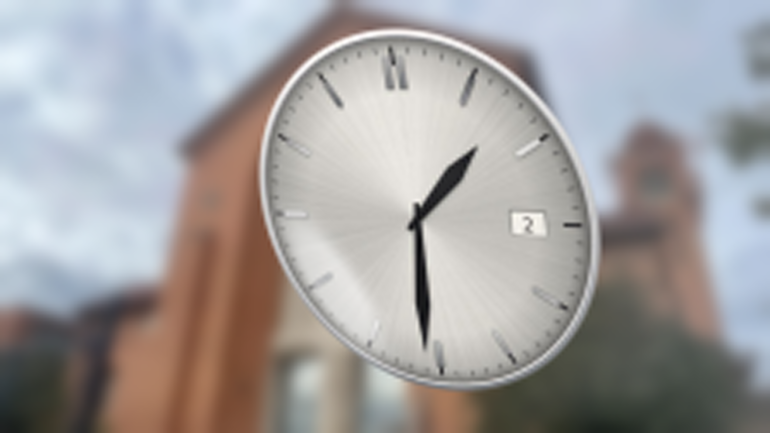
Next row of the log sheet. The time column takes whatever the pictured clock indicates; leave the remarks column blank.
1:31
